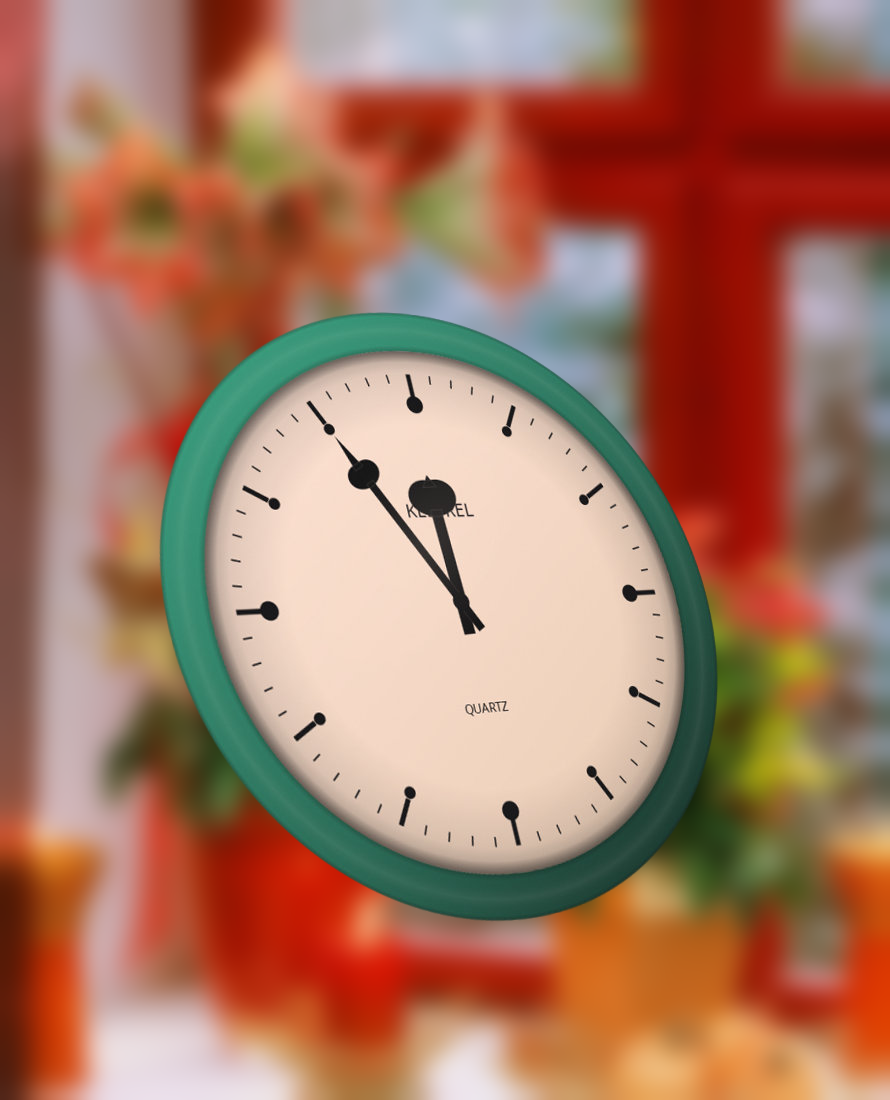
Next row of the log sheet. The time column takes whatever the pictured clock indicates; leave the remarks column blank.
11:55
